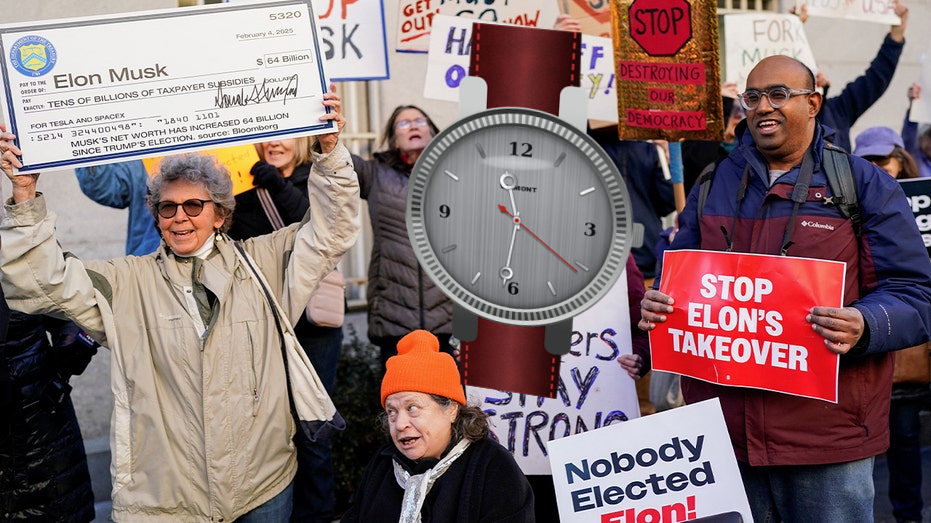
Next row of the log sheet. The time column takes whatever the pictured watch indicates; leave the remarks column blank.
11:31:21
